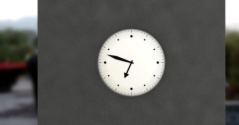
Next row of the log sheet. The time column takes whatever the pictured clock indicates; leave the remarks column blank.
6:48
